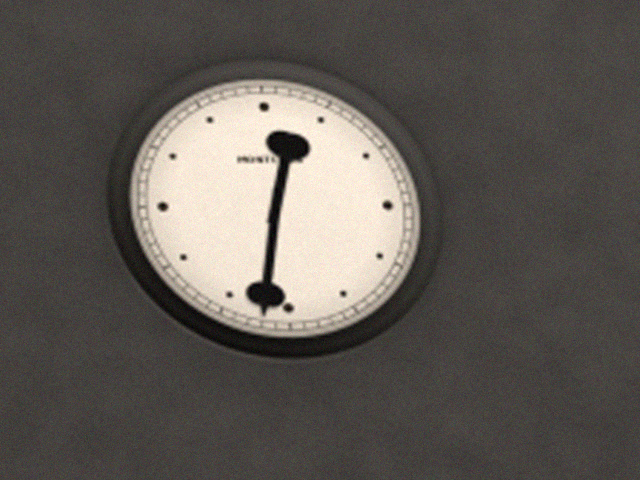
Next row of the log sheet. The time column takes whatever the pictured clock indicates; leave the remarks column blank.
12:32
